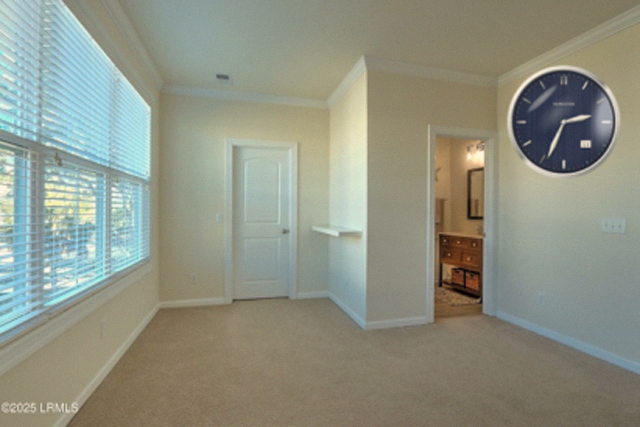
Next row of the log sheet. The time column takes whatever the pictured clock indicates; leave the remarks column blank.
2:34
